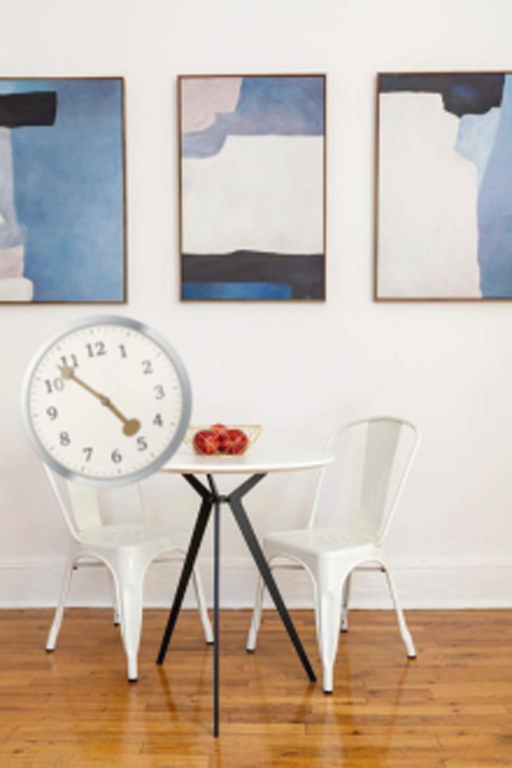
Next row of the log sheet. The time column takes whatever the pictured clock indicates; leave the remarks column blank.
4:53
